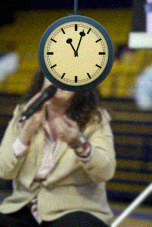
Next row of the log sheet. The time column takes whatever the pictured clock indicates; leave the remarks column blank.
11:03
